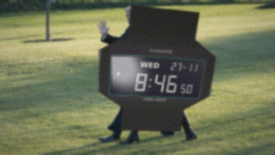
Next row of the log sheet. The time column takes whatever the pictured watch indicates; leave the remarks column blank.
8:46
